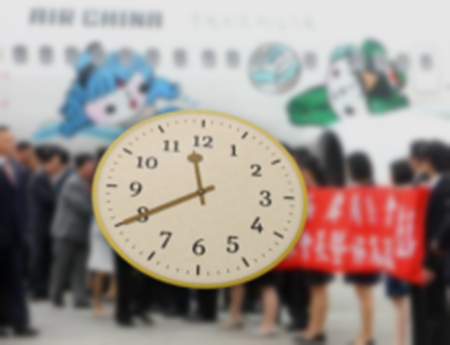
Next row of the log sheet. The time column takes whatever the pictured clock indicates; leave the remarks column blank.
11:40
